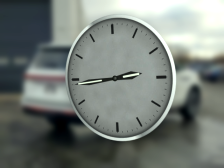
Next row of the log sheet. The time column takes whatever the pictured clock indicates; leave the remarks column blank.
2:44
